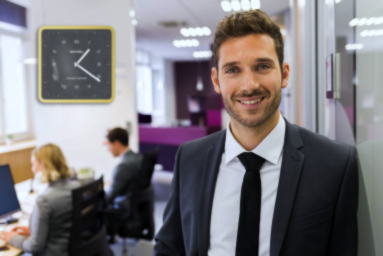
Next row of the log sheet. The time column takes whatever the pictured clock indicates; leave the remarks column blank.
1:21
